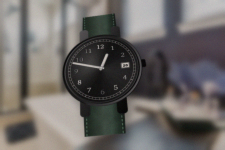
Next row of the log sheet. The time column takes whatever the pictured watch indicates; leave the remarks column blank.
12:48
